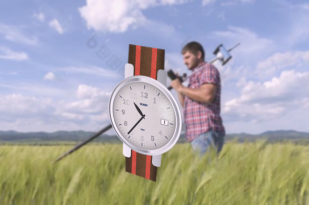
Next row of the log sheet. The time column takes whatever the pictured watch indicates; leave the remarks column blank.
10:36
